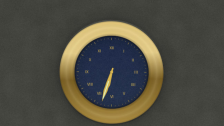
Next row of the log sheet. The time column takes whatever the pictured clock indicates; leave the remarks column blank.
6:33
